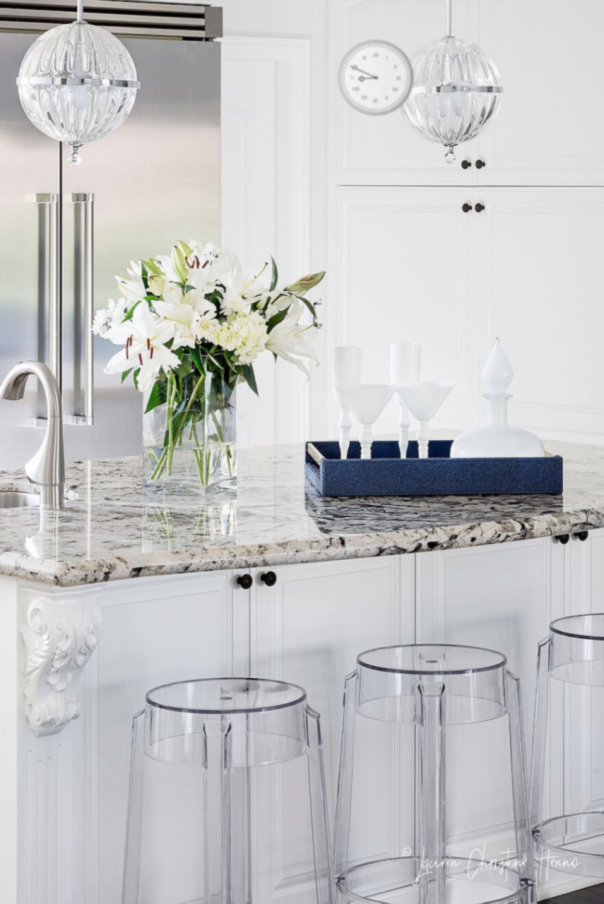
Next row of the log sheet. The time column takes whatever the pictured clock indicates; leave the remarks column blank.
8:49
